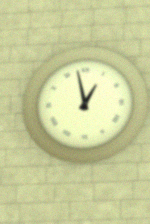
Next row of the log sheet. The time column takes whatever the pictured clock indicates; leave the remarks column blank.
12:58
